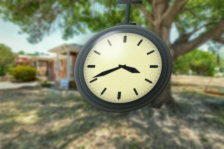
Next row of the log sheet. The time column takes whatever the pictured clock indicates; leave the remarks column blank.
3:41
